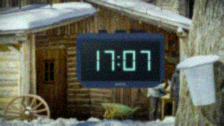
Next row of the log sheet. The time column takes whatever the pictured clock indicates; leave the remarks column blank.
17:07
